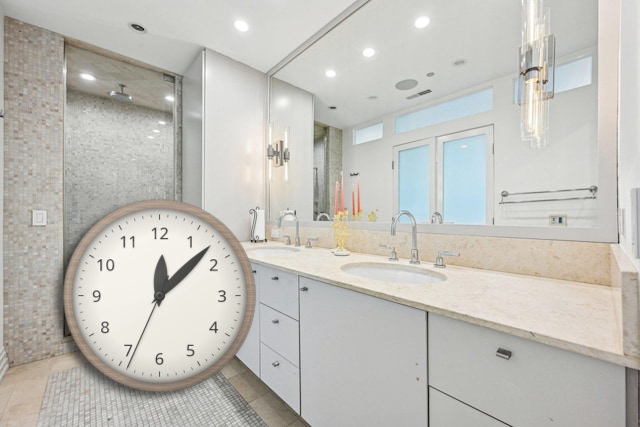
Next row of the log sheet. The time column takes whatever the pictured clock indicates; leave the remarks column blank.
12:07:34
